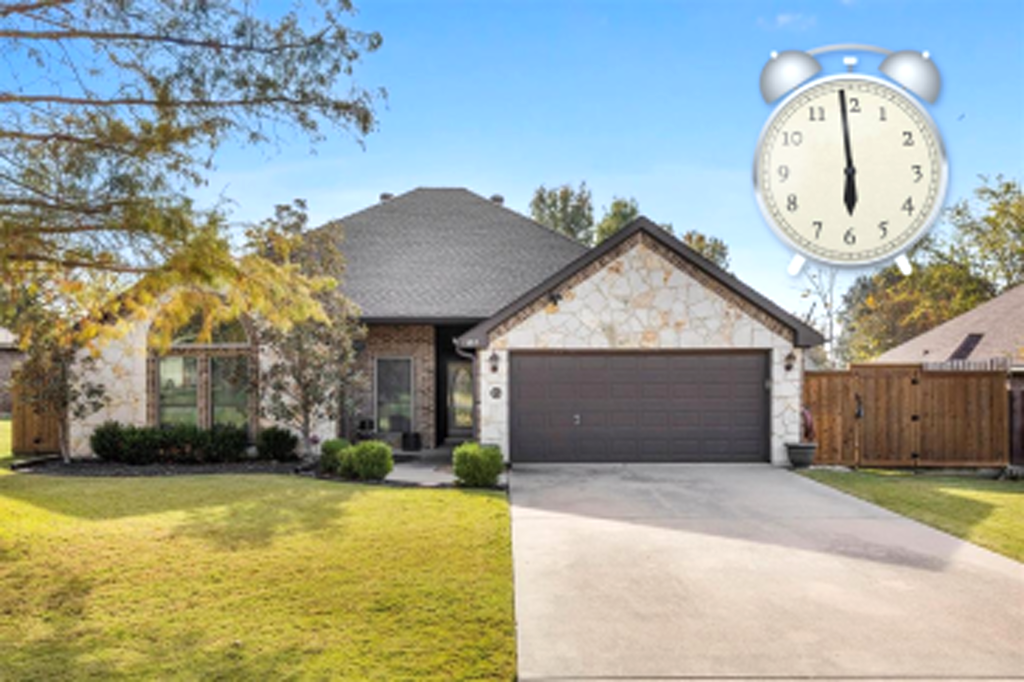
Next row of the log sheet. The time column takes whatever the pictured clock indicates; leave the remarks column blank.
5:59
